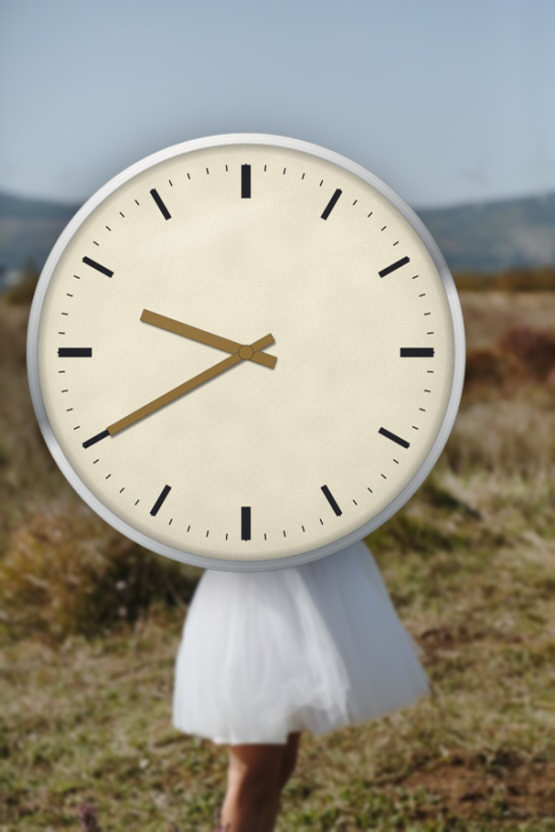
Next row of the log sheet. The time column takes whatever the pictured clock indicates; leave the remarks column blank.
9:40
